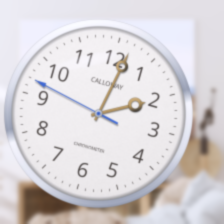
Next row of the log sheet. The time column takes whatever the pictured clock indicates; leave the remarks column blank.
2:01:47
